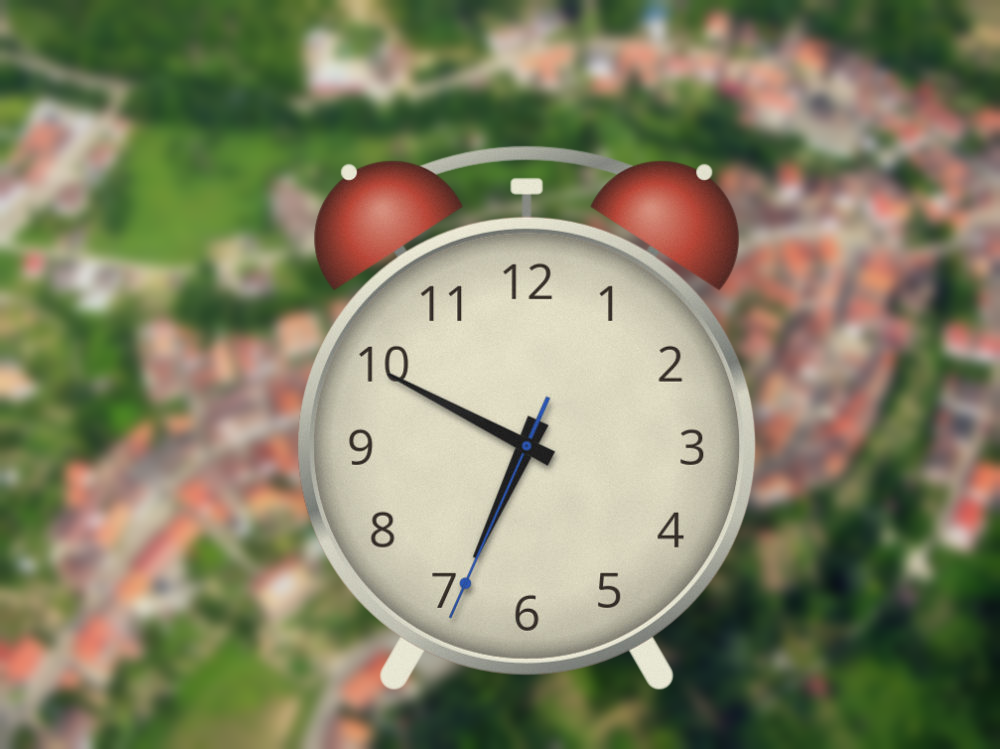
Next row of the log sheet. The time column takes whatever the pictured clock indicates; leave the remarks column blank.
6:49:34
